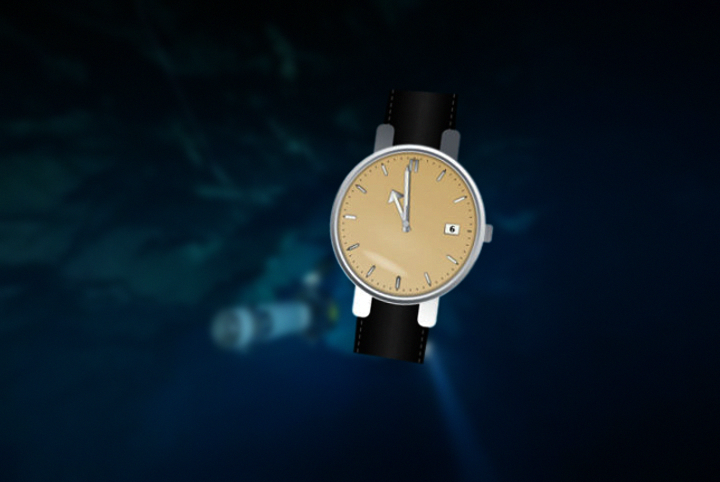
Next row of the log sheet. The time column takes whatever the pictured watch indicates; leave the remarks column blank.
10:59
